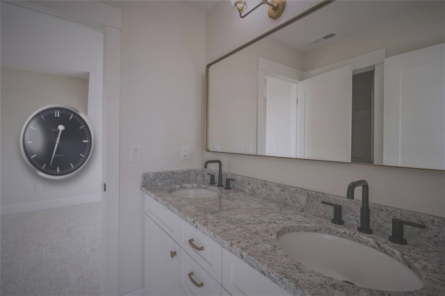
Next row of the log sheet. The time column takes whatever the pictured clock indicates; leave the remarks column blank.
12:33
